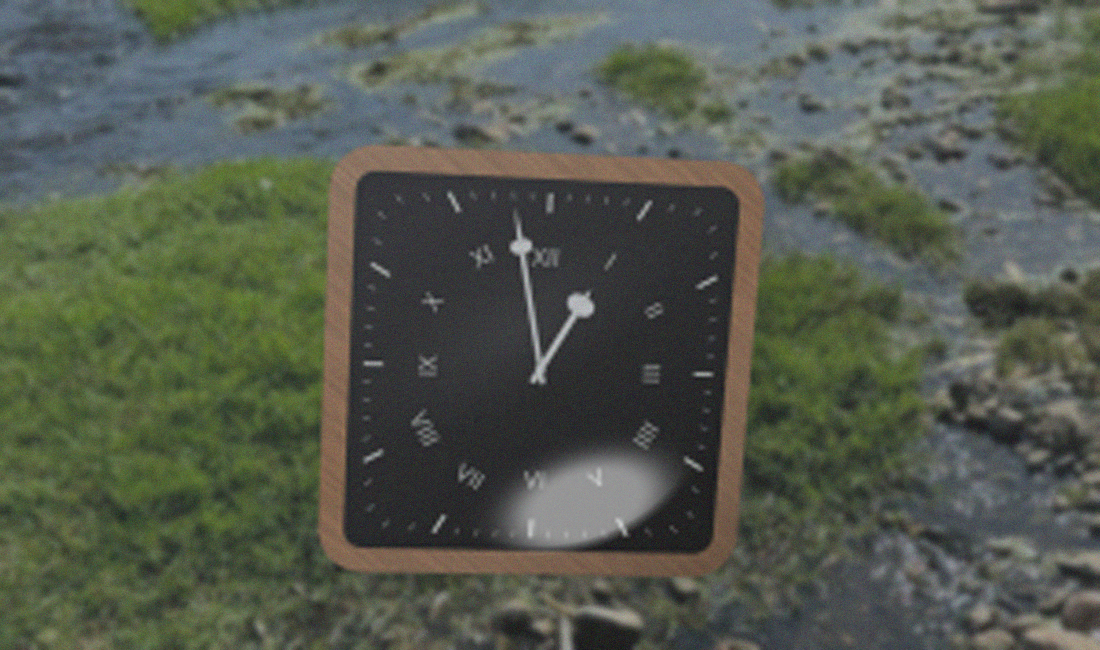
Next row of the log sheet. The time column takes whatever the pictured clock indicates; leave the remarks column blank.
12:58
